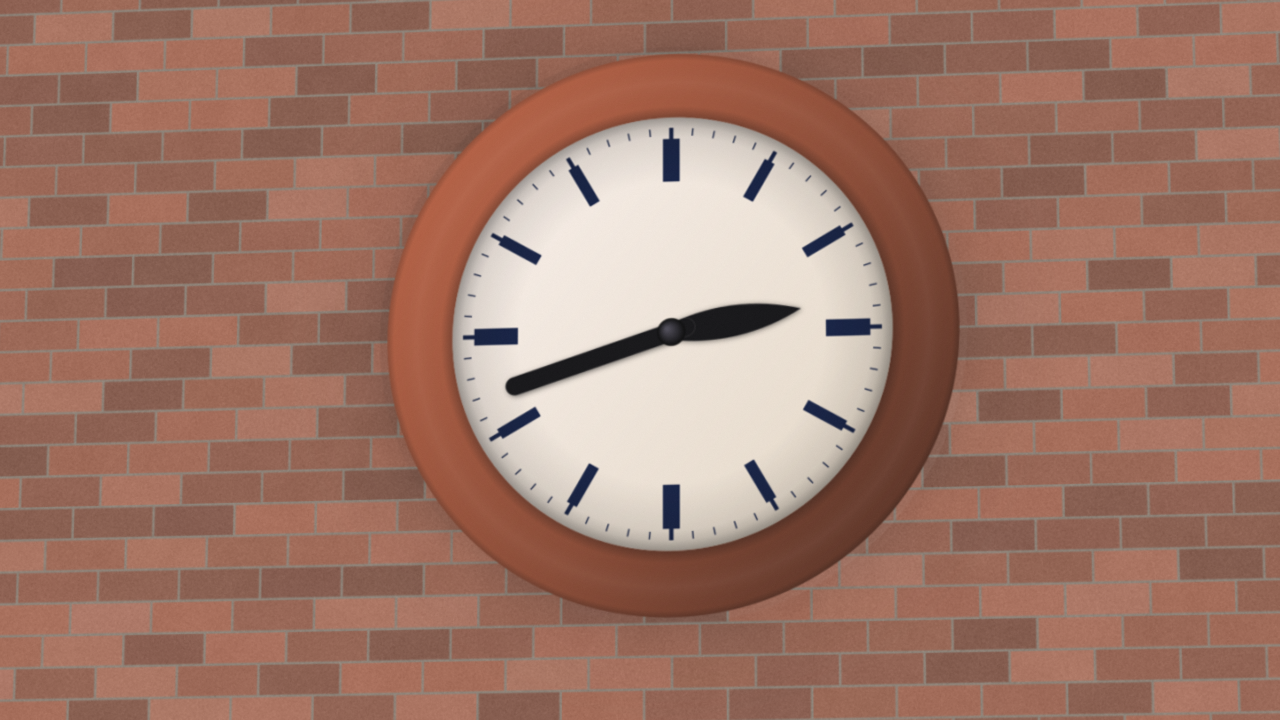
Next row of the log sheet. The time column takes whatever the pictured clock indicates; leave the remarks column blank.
2:42
